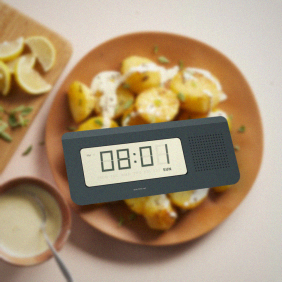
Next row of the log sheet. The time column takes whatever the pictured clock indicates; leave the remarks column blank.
8:01
